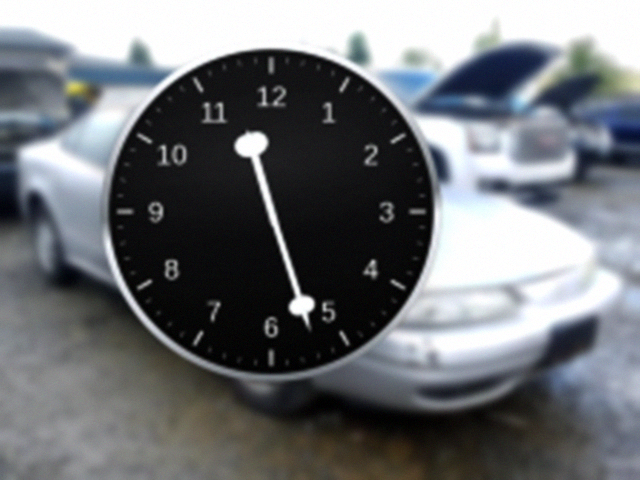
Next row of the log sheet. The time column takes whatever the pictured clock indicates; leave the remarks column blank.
11:27
